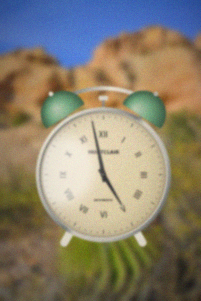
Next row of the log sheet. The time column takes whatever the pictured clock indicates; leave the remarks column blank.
4:58
